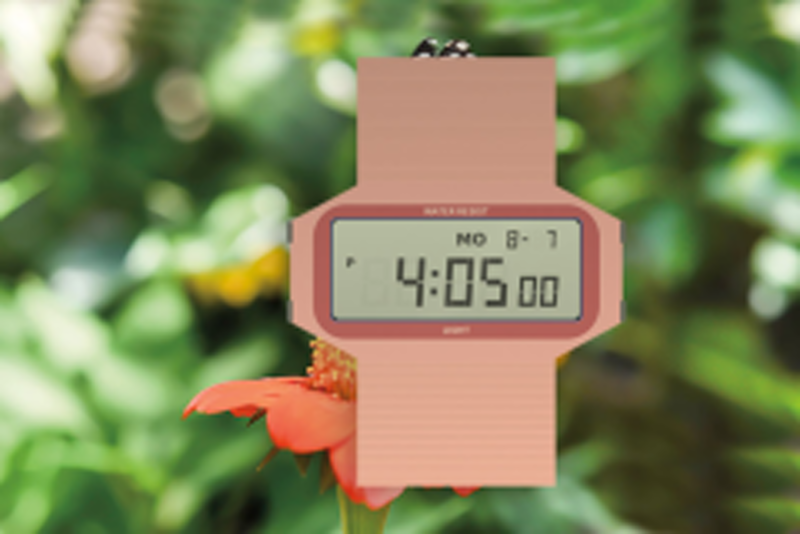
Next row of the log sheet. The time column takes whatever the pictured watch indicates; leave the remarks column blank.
4:05:00
